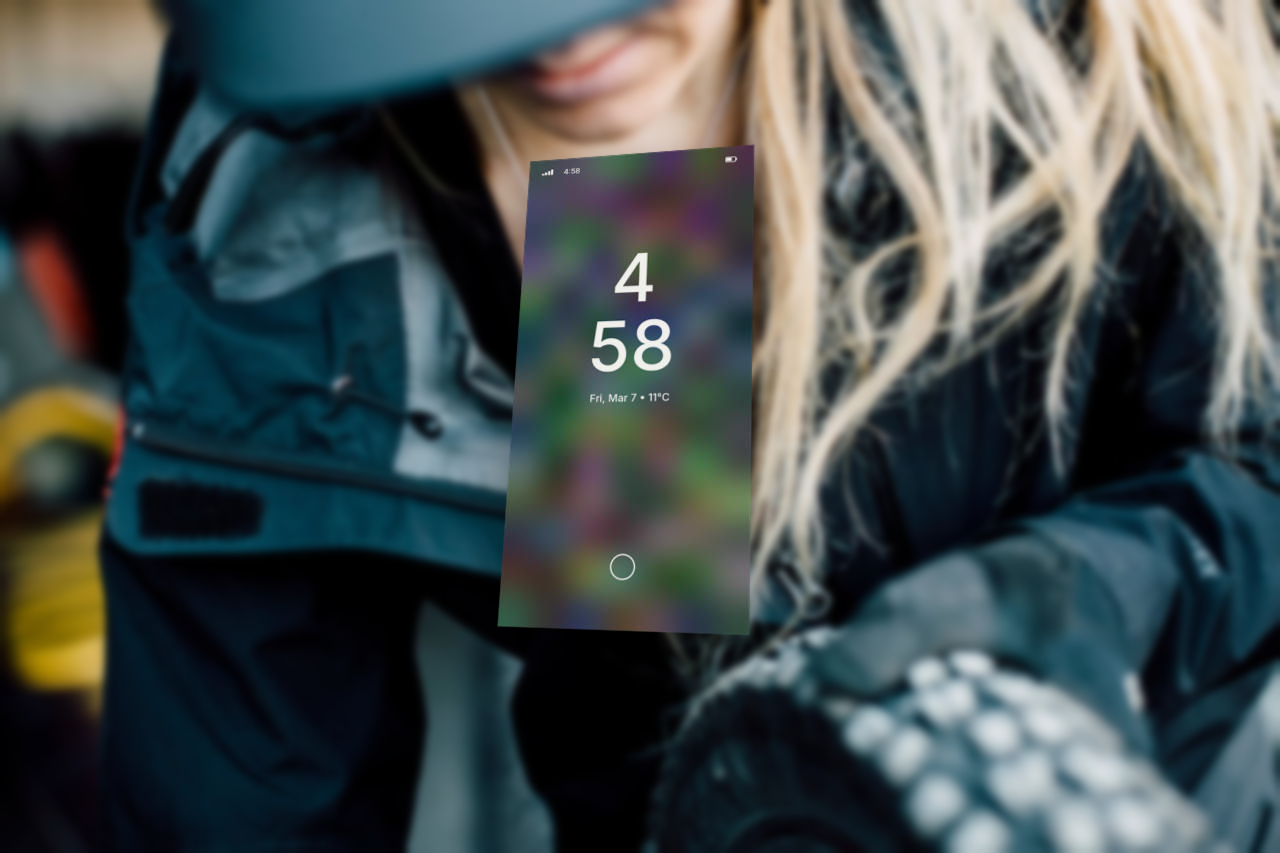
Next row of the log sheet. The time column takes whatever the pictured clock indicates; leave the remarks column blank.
4:58
